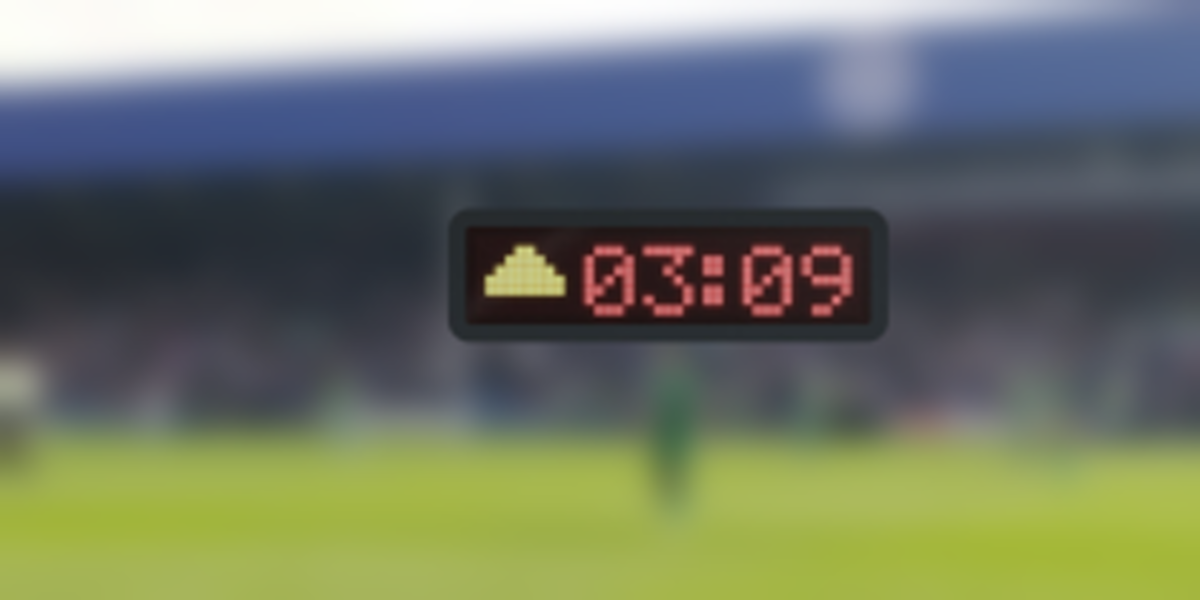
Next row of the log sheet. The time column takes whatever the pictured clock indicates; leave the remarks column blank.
3:09
